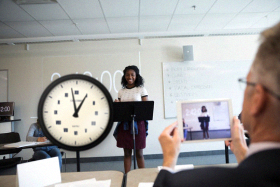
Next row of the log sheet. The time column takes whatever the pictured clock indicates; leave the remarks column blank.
12:58
